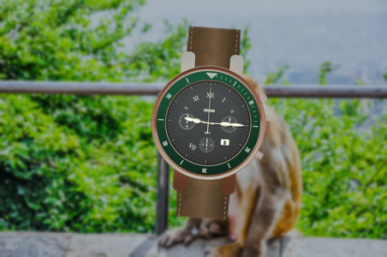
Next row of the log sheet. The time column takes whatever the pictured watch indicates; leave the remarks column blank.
9:15
